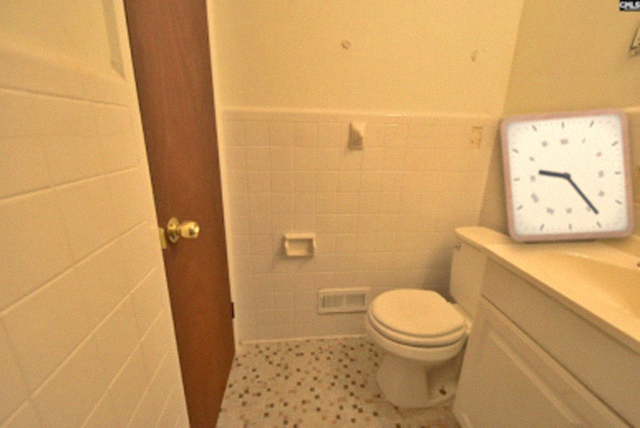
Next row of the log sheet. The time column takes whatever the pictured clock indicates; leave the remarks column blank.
9:24
